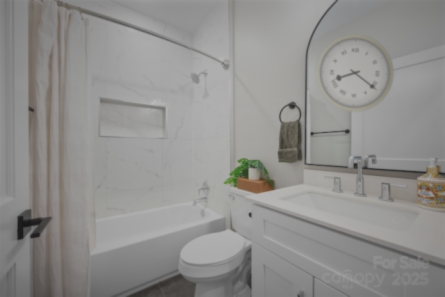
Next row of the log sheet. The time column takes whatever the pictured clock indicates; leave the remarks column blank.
8:21
